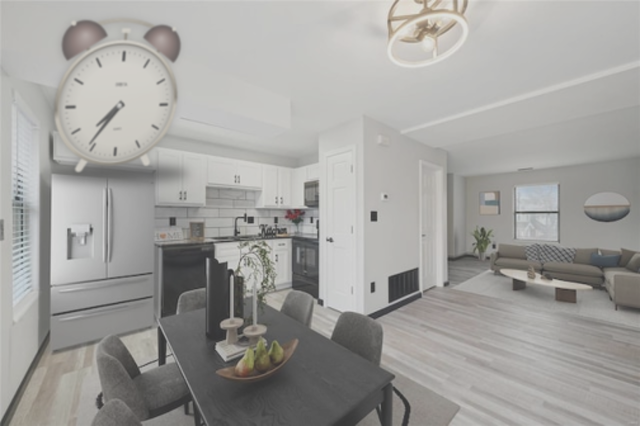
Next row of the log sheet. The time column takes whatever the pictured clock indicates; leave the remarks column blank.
7:36
